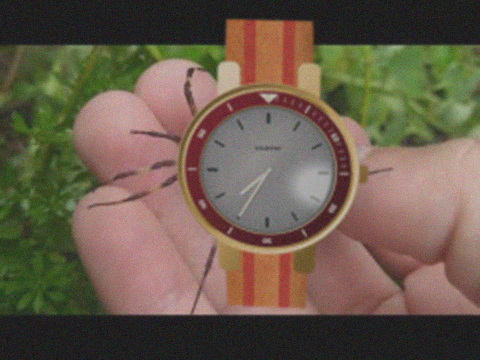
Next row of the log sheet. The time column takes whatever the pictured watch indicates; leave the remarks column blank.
7:35
